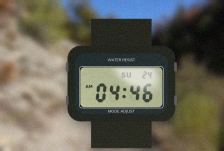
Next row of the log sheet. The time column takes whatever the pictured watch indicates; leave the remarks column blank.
4:46
